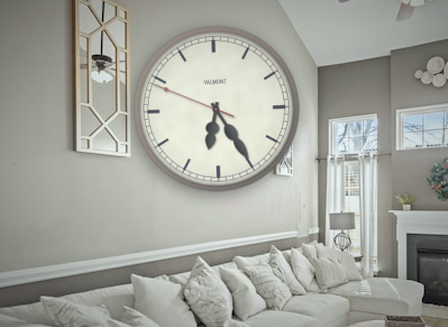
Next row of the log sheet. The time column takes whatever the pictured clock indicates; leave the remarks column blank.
6:24:49
